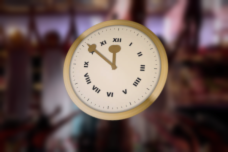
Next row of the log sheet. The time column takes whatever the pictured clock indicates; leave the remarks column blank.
11:51
